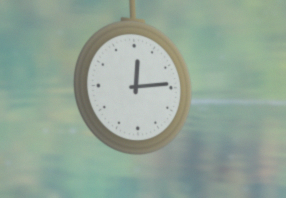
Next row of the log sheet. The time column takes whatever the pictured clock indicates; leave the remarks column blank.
12:14
